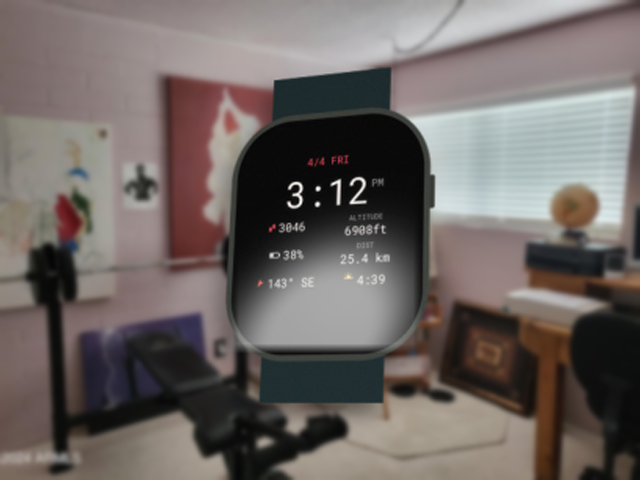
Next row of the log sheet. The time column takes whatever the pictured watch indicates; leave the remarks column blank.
3:12
